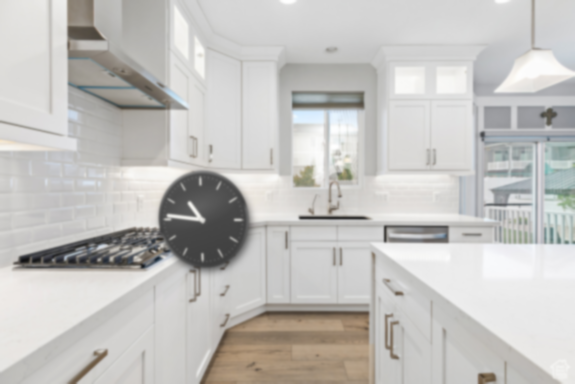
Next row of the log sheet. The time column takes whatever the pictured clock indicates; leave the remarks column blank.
10:46
